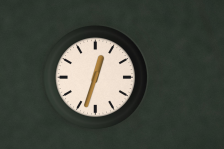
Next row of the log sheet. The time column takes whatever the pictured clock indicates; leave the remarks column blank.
12:33
